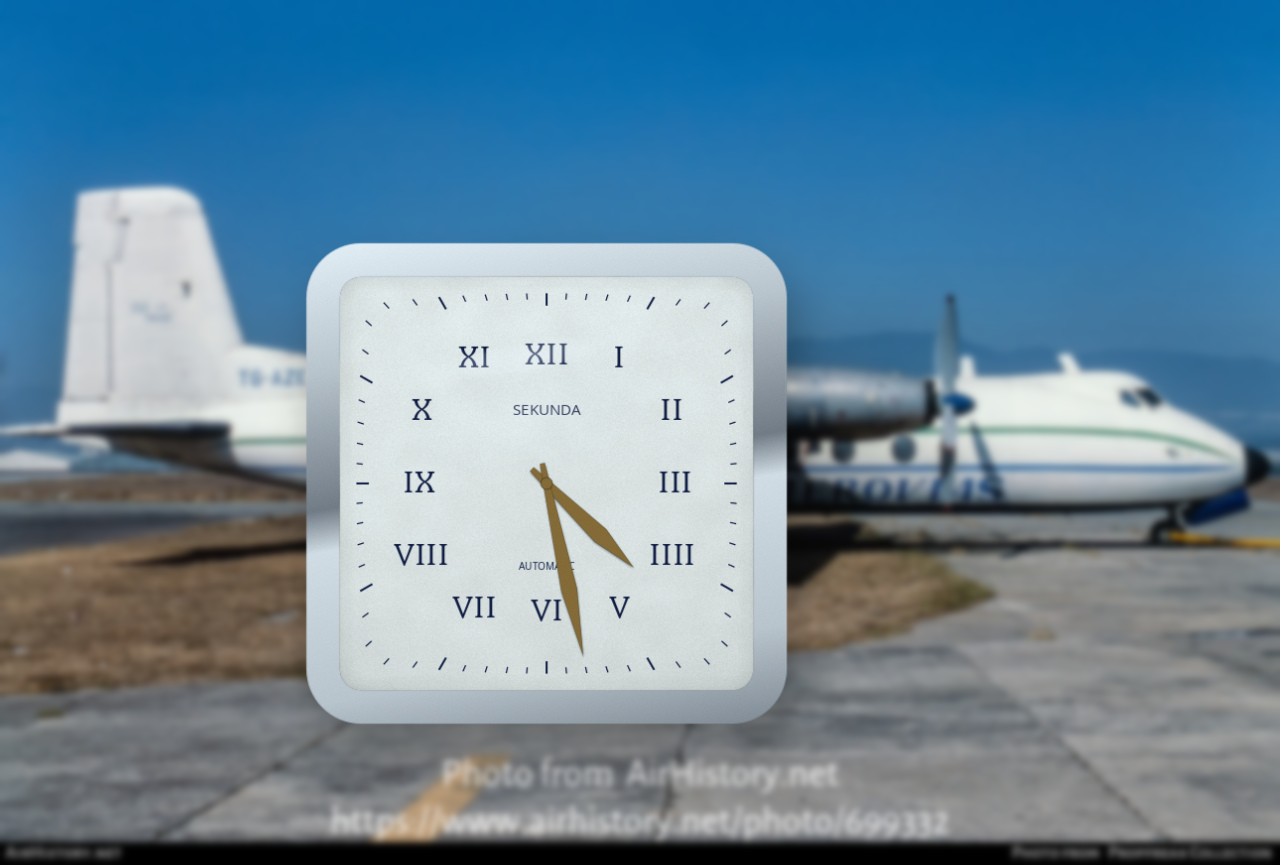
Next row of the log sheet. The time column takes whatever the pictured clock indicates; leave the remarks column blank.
4:28
